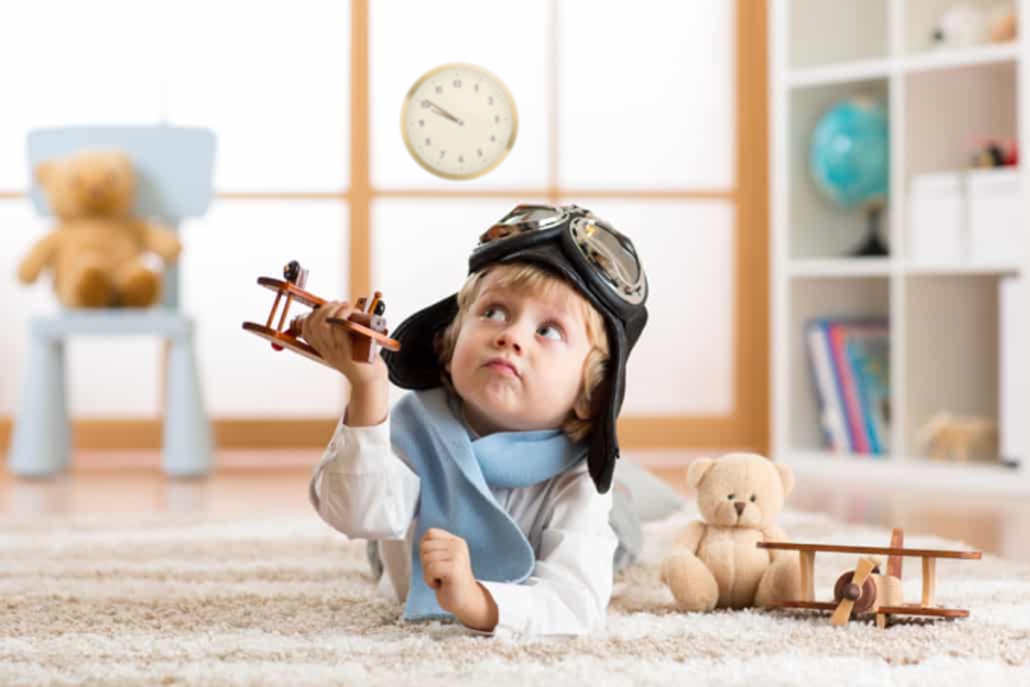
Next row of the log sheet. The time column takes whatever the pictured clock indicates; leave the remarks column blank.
9:51
